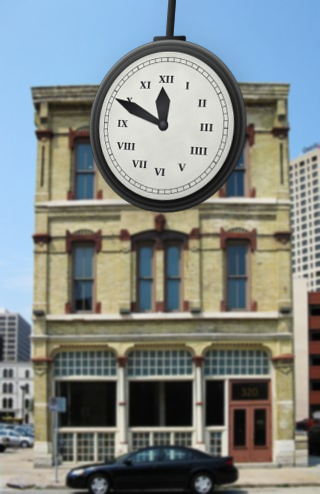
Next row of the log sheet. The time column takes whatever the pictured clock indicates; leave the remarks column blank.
11:49
